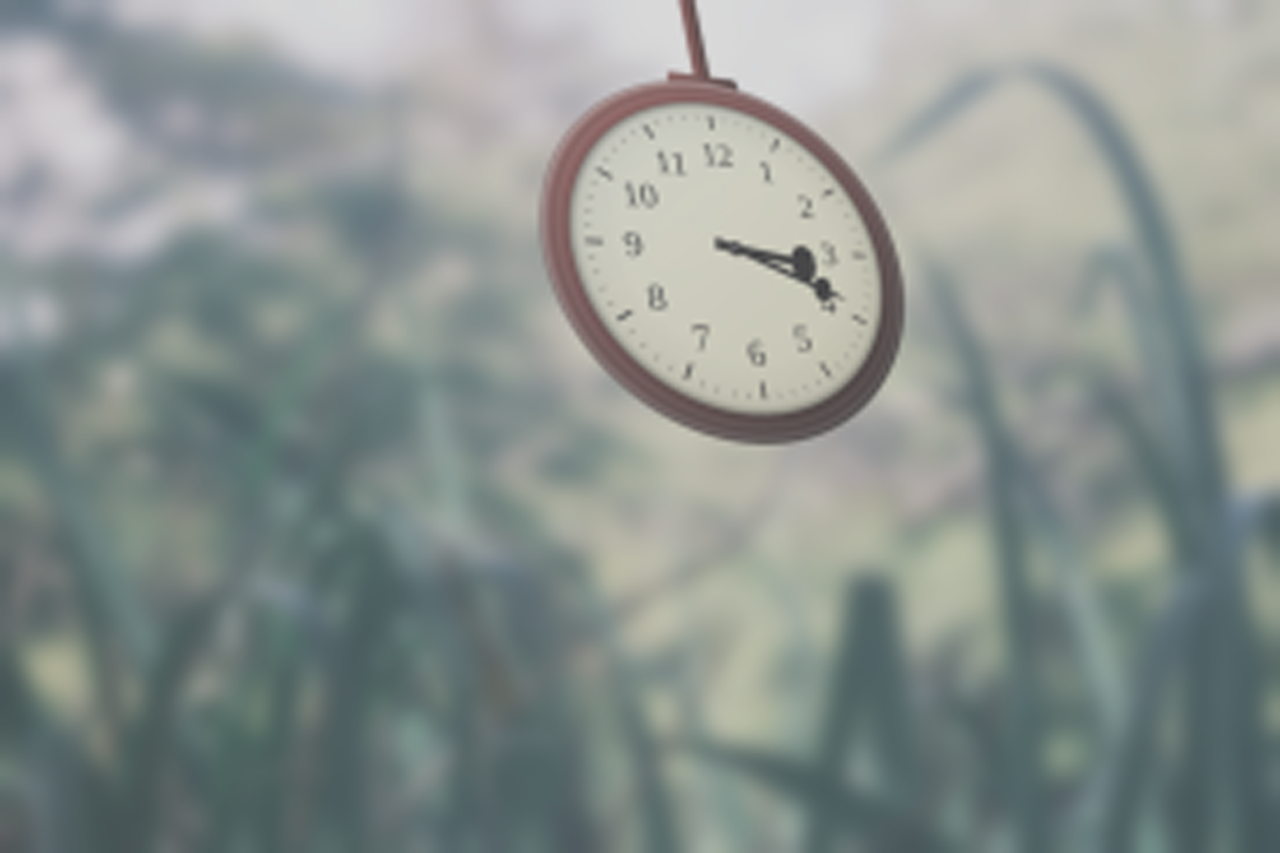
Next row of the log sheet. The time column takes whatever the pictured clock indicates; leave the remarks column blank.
3:19
